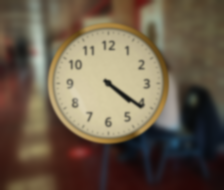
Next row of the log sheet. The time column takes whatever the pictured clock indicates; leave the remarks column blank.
4:21
